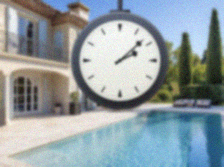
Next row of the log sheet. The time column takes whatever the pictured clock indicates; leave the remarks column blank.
2:08
